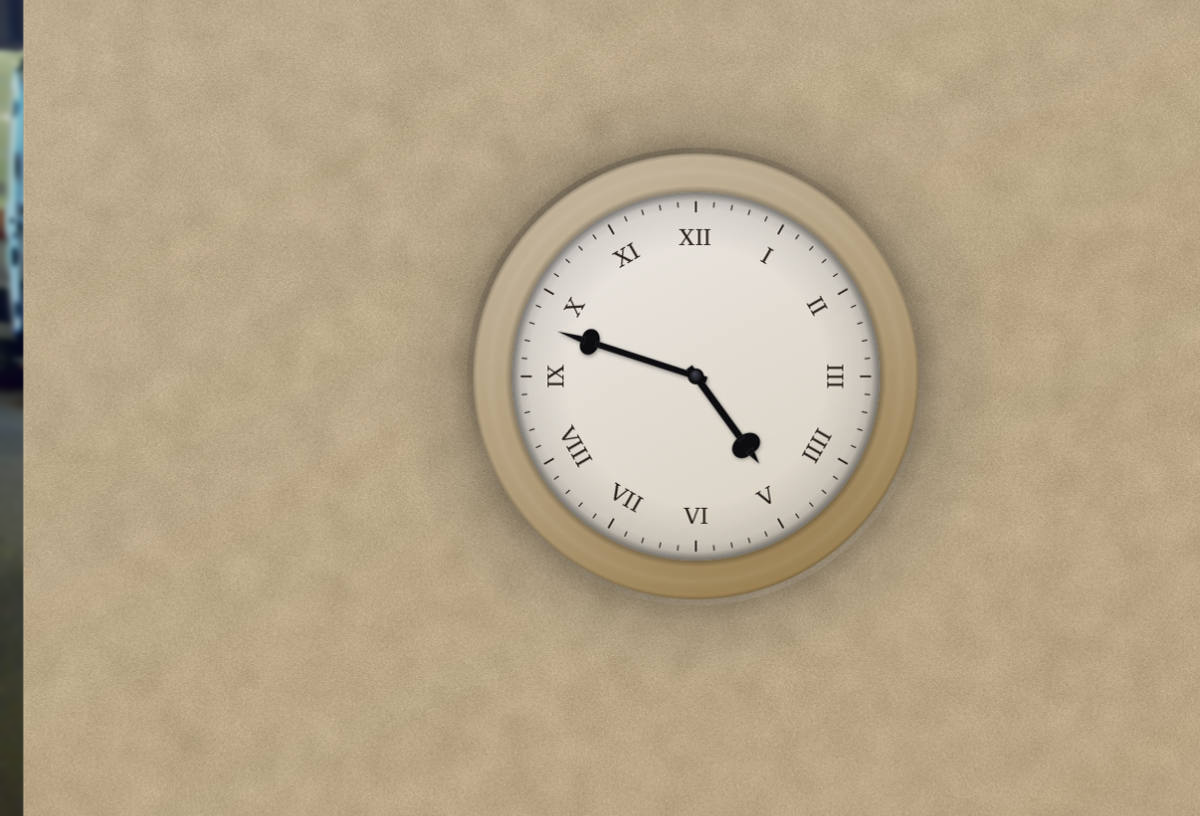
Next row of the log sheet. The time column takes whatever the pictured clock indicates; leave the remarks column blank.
4:48
